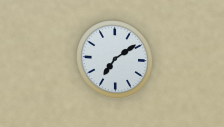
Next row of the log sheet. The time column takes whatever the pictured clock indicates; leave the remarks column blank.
7:09
